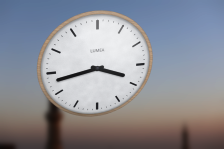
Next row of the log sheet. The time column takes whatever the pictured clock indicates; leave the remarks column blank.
3:43
